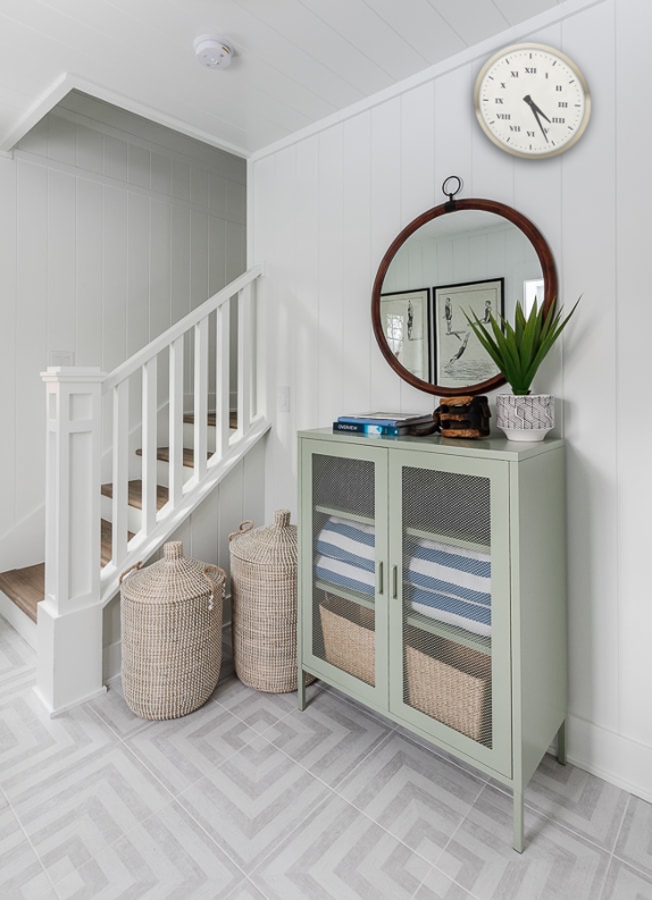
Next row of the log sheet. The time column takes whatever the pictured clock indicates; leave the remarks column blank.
4:26
